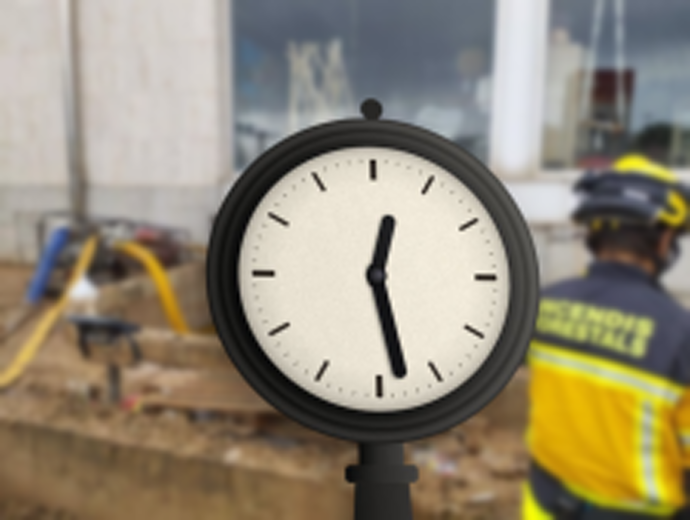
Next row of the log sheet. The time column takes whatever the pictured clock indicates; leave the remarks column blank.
12:28
